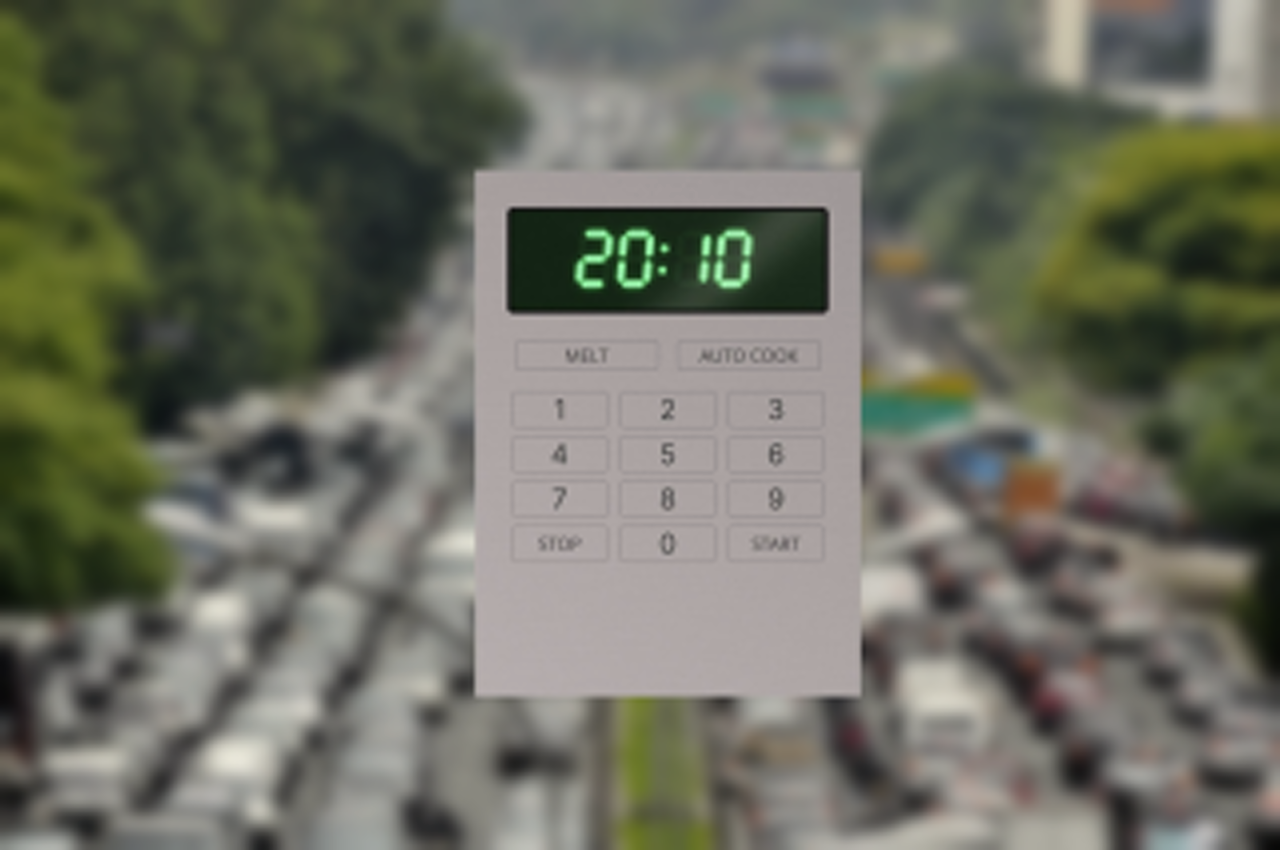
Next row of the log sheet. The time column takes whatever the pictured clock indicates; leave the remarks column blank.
20:10
